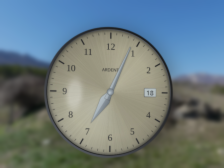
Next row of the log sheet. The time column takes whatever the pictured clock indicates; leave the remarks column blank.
7:04
